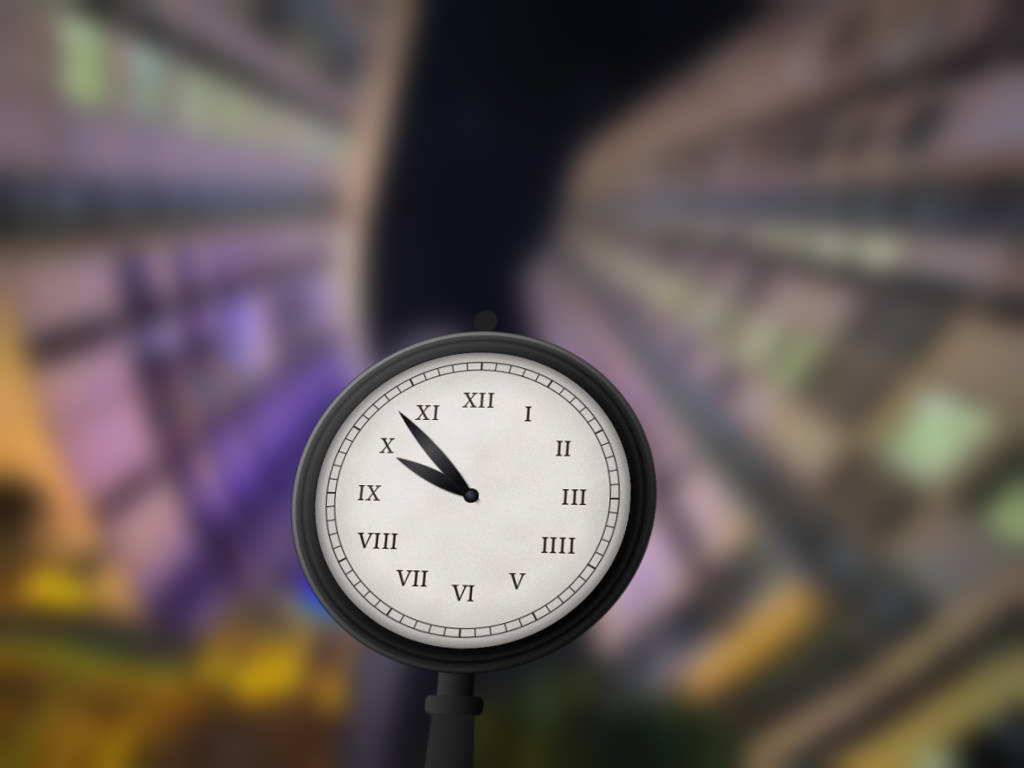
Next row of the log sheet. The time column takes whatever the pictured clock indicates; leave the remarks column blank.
9:53
